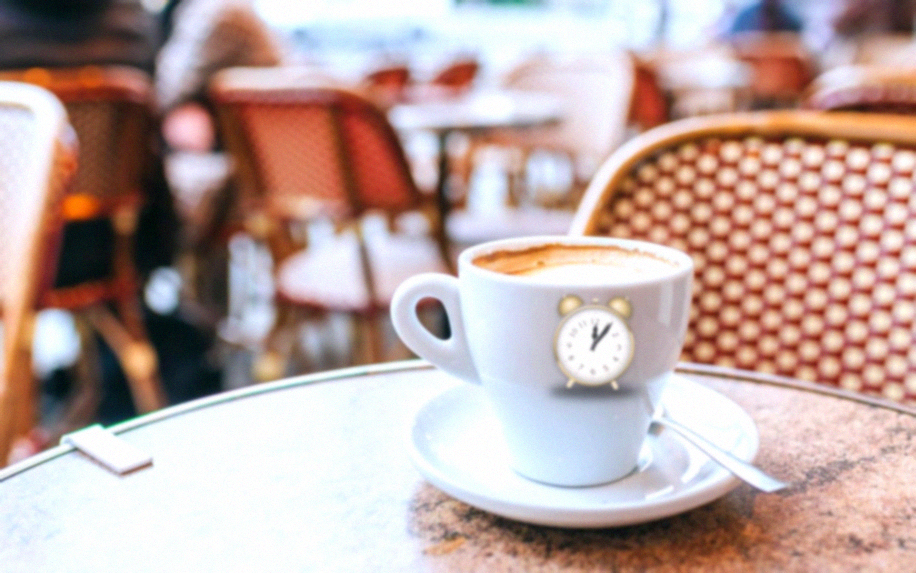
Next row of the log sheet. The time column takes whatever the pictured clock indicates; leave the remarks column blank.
12:06
